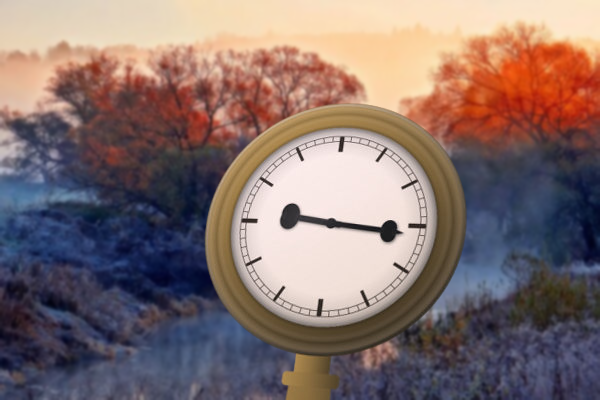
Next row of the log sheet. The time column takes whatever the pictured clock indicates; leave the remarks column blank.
9:16
